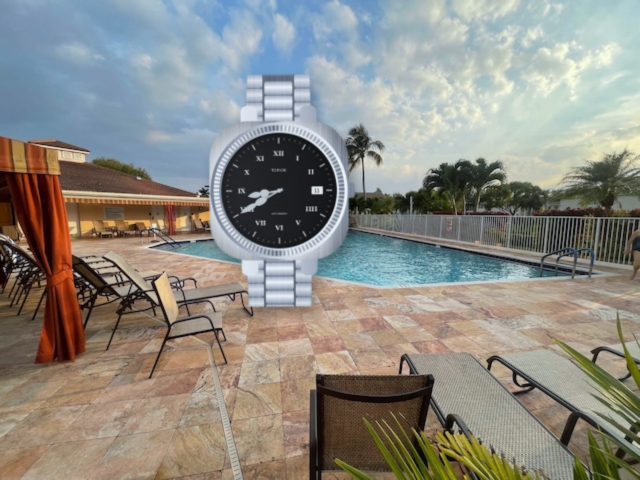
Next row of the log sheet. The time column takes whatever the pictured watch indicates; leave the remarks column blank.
8:40
